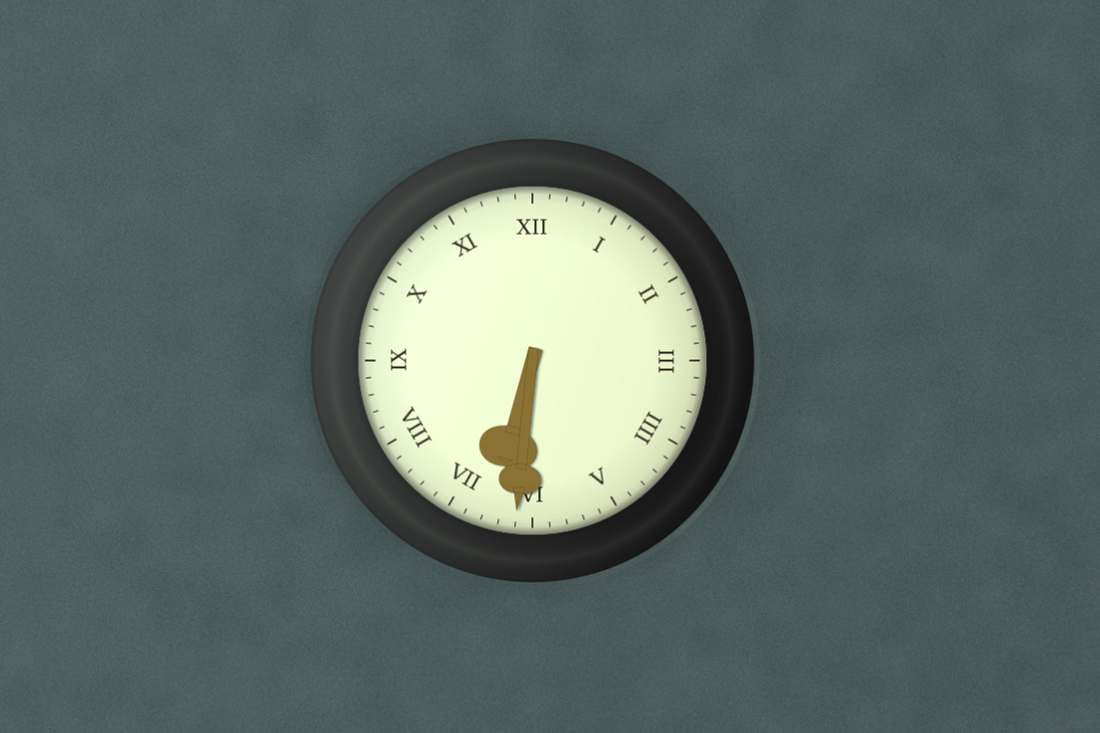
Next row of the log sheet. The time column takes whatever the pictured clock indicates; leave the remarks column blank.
6:31
